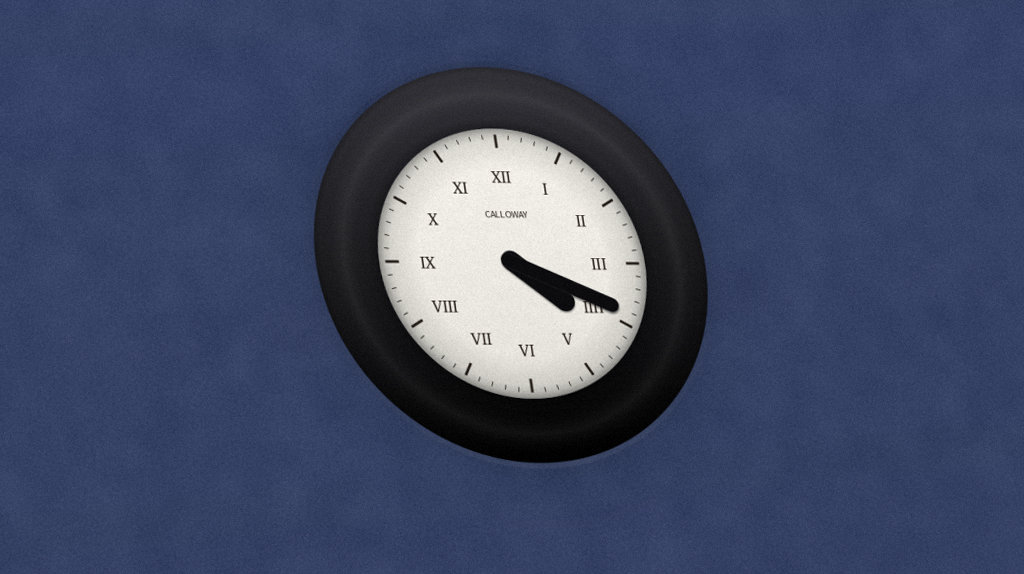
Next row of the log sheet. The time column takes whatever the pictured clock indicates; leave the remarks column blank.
4:19
